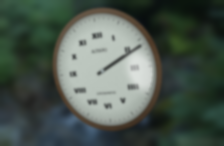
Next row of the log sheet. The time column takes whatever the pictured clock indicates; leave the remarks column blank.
2:11
